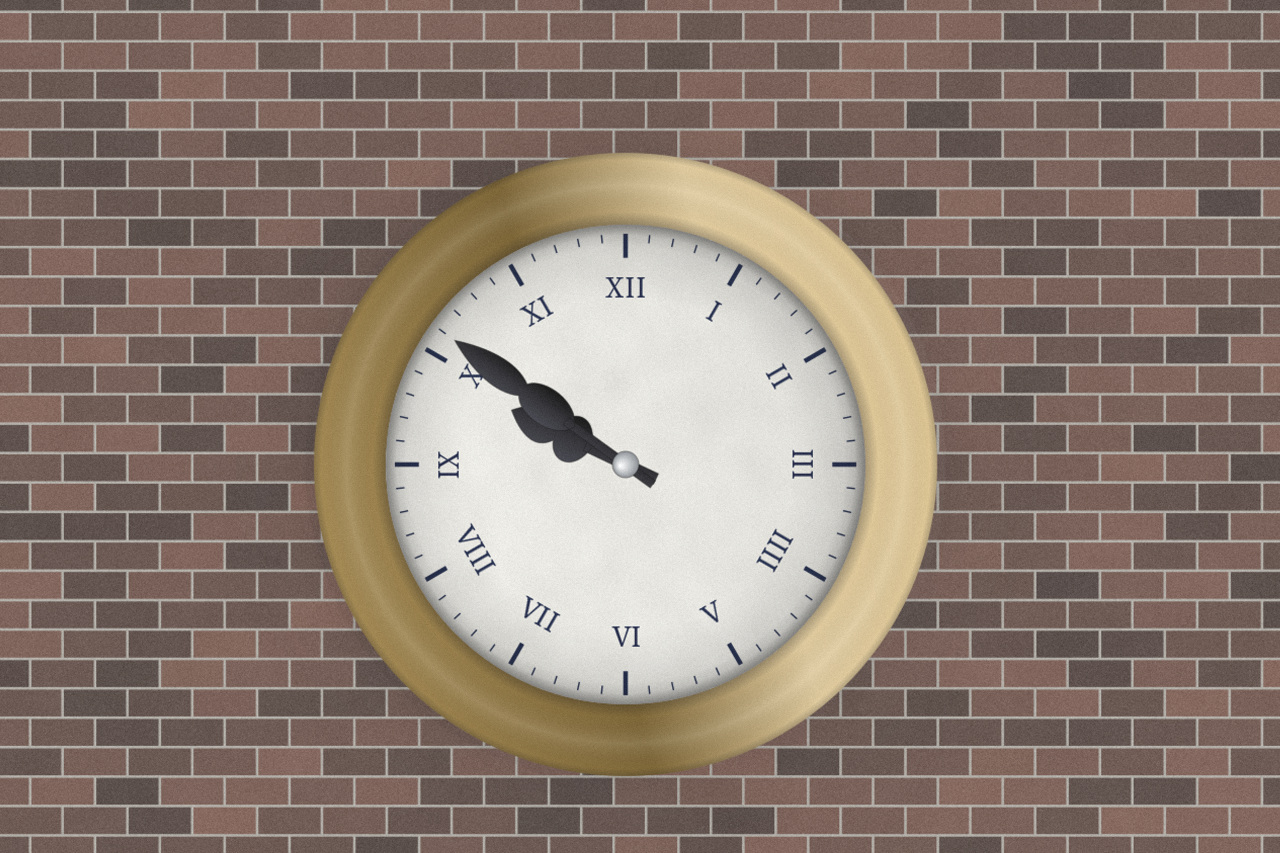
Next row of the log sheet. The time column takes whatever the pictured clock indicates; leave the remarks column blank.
9:51
